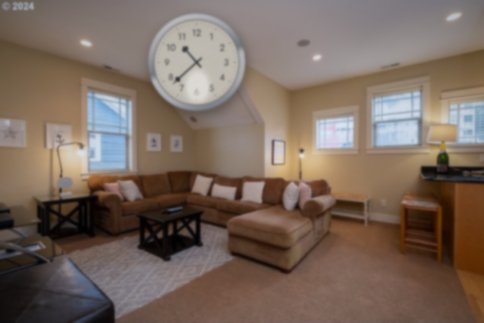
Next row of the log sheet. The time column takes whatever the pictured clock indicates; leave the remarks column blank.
10:38
